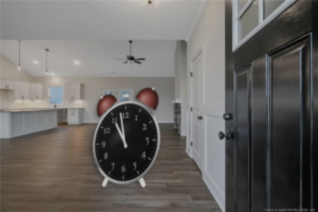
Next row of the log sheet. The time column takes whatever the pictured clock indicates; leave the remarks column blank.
10:58
